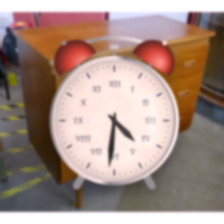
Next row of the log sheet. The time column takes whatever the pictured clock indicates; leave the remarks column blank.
4:31
